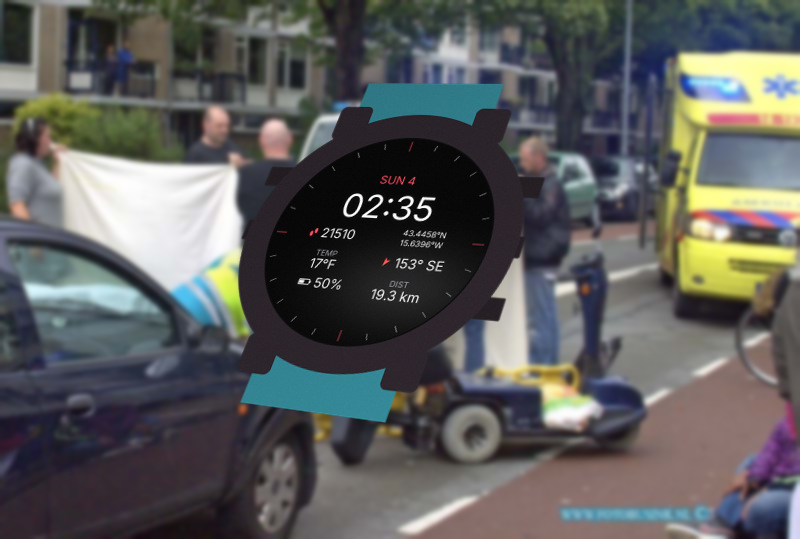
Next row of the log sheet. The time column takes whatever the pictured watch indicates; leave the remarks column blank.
2:35
